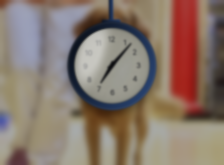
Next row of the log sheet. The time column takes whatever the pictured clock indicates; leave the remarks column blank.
7:07
